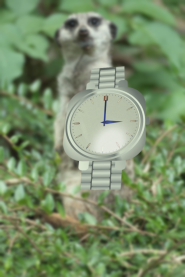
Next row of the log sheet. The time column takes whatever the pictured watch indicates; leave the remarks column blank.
3:00
